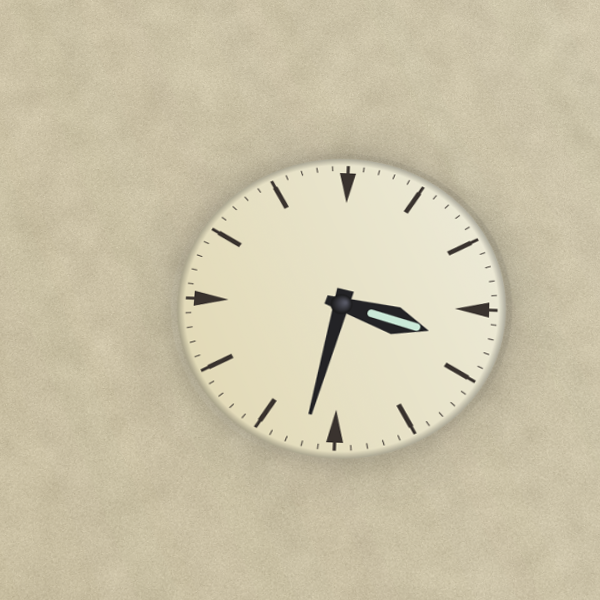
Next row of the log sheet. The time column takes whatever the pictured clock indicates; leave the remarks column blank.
3:32
